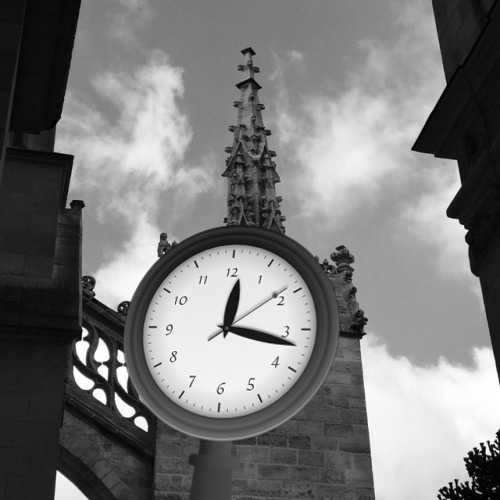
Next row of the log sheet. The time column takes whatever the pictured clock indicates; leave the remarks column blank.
12:17:09
